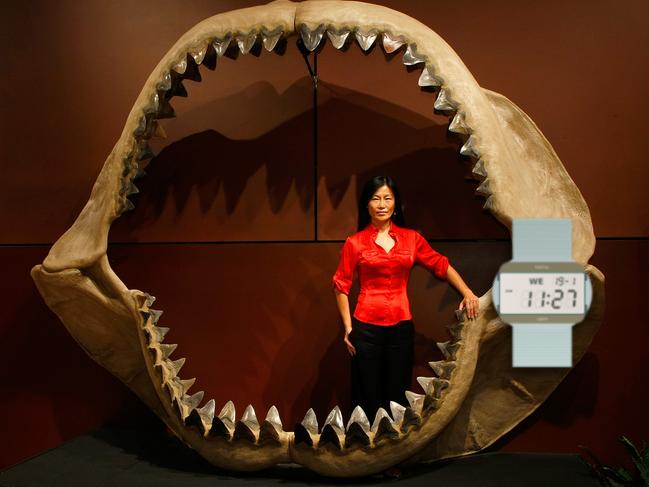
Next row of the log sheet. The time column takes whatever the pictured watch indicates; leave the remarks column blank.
11:27
